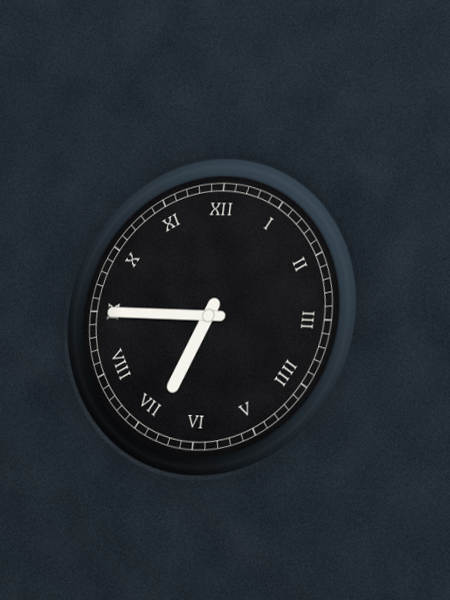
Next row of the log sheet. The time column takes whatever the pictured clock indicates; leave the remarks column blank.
6:45
